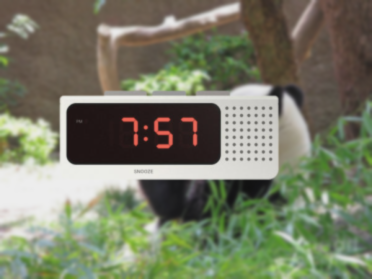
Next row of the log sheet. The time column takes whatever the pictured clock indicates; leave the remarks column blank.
7:57
